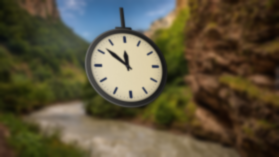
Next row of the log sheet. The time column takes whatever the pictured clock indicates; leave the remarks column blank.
11:52
